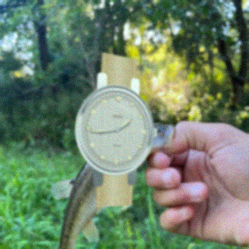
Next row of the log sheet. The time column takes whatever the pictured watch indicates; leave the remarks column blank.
1:44
